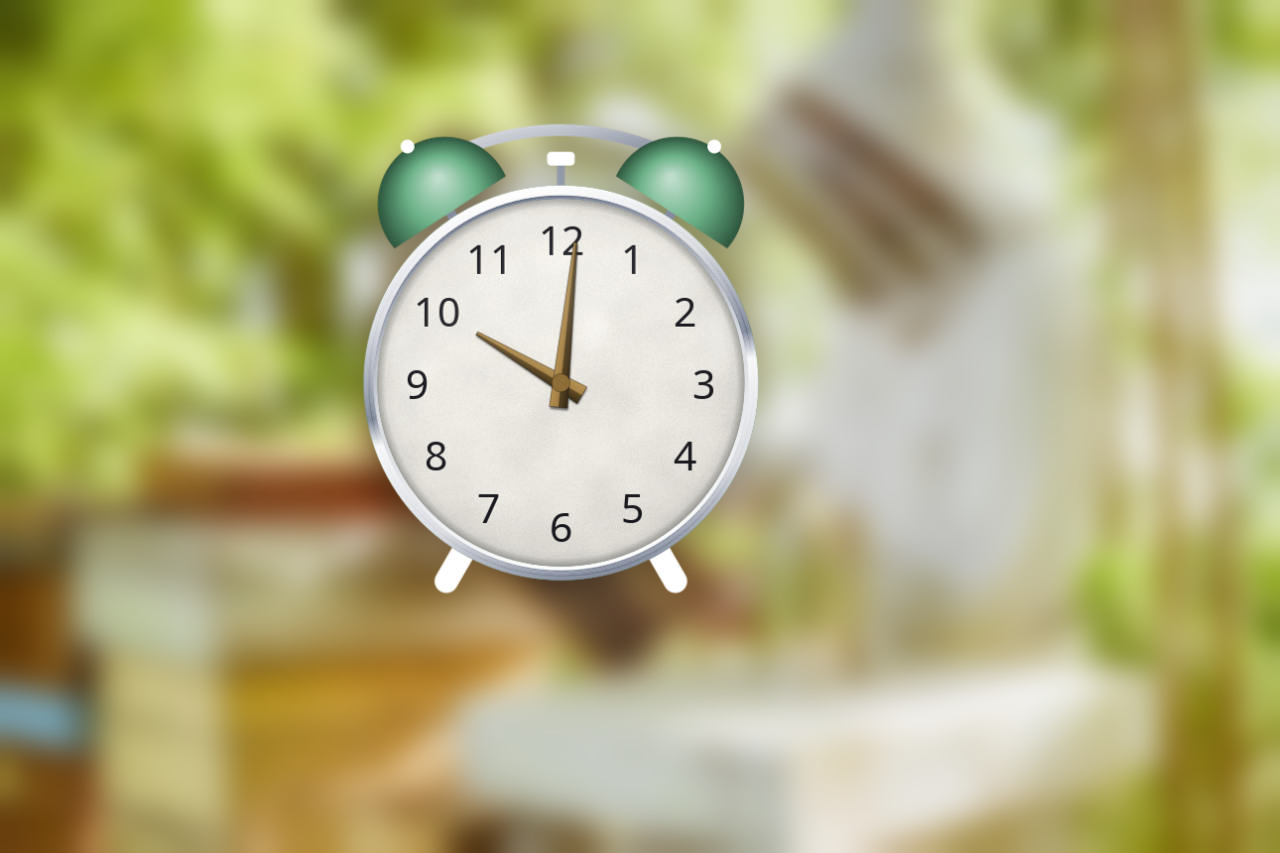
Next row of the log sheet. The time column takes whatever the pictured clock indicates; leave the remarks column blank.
10:01
